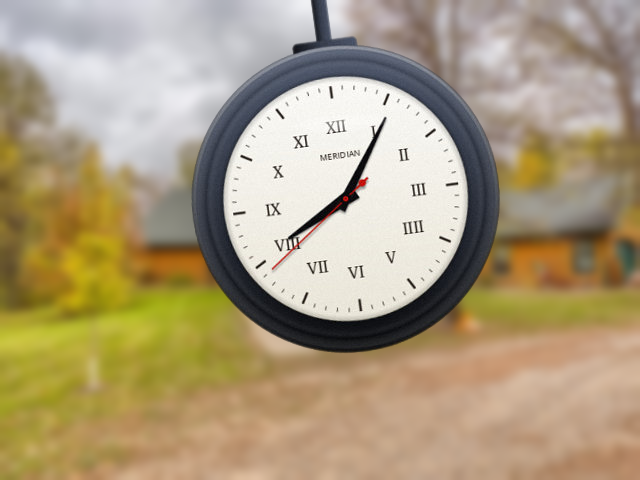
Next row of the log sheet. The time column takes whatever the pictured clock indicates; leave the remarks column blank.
8:05:39
